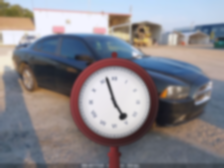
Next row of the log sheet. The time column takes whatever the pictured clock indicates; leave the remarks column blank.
4:57
